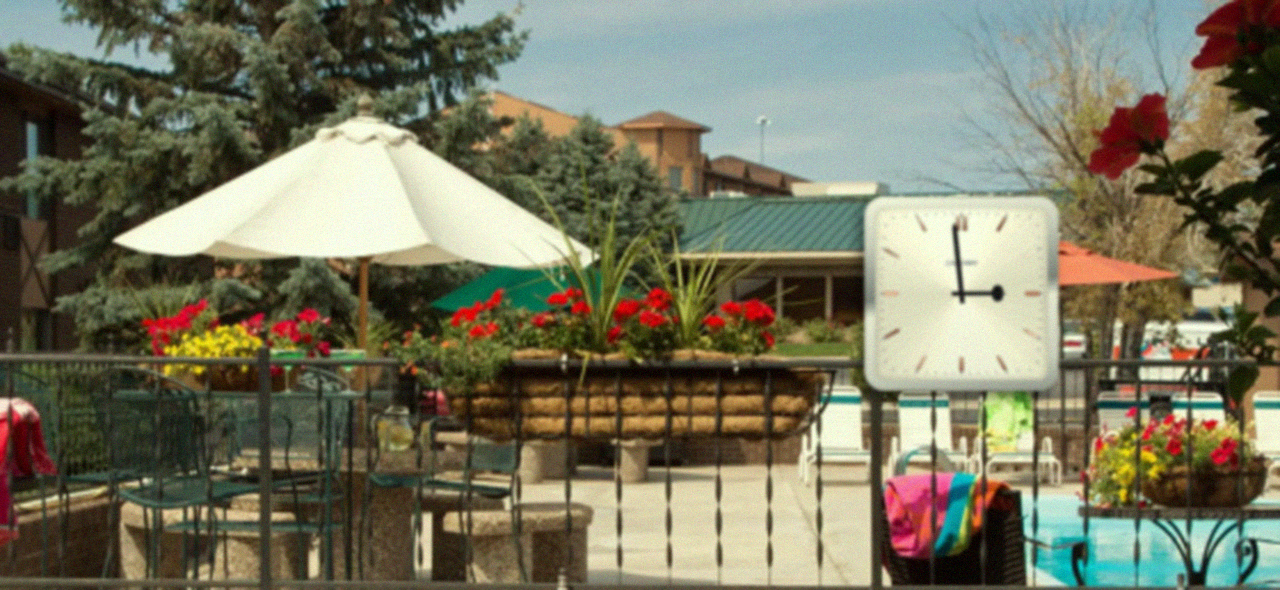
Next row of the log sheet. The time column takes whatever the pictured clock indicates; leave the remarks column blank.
2:59
